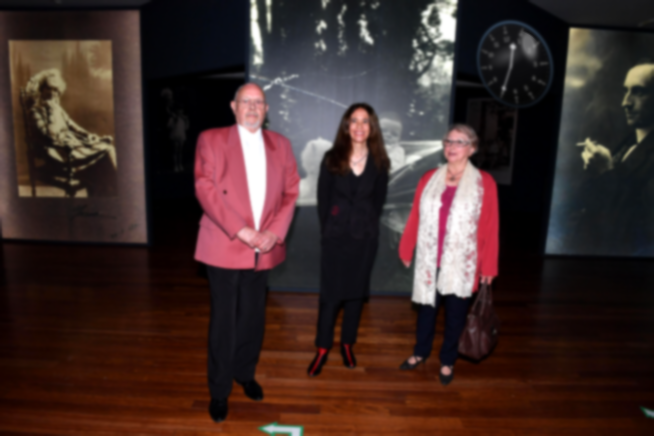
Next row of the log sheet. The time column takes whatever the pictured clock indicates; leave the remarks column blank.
12:35
